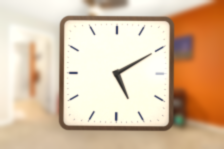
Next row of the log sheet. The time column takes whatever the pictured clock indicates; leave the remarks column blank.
5:10
